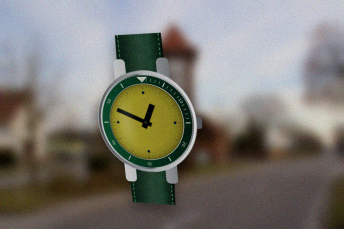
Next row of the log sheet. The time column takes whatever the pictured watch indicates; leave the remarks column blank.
12:49
